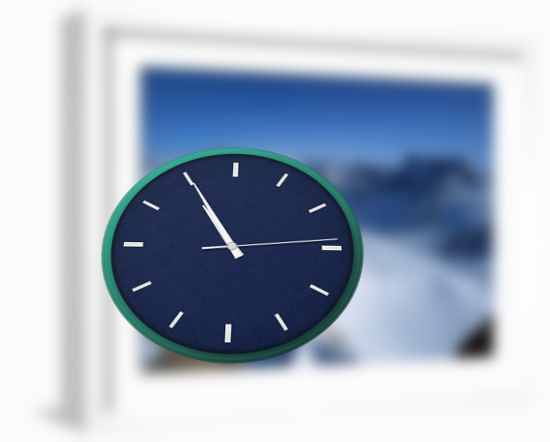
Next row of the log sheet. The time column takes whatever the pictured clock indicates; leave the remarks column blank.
10:55:14
